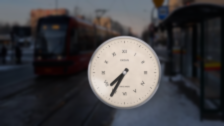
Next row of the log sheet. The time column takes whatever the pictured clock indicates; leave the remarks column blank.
7:35
